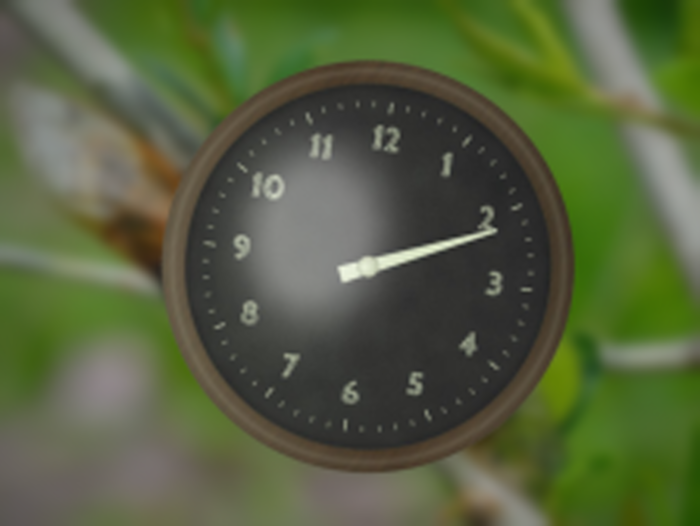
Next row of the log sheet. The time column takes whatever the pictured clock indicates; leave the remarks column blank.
2:11
